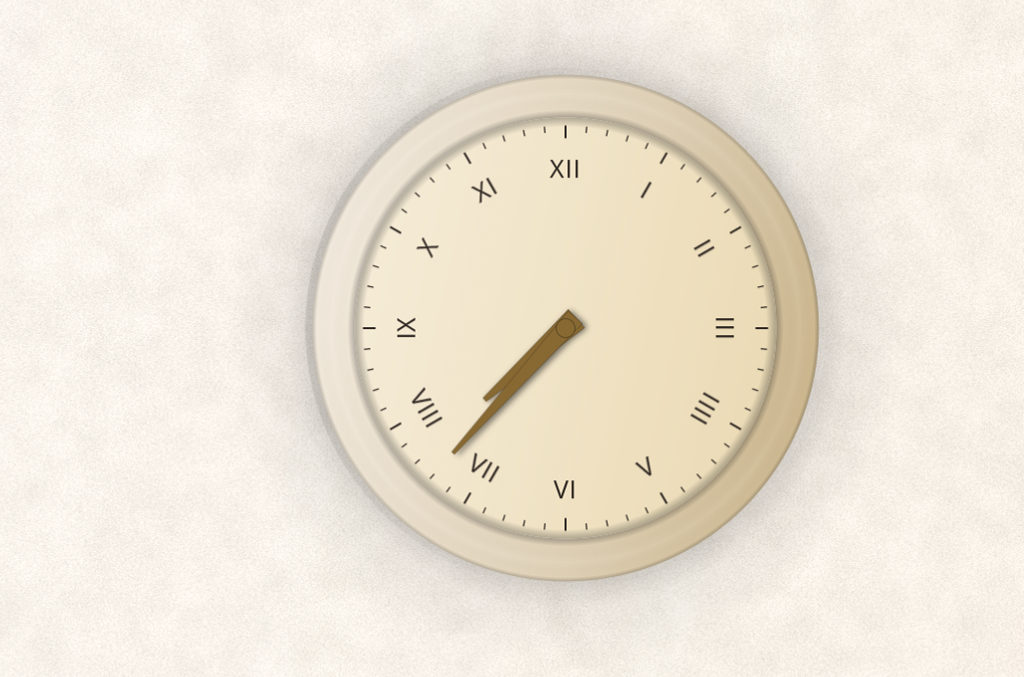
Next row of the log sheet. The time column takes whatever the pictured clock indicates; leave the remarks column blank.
7:37
